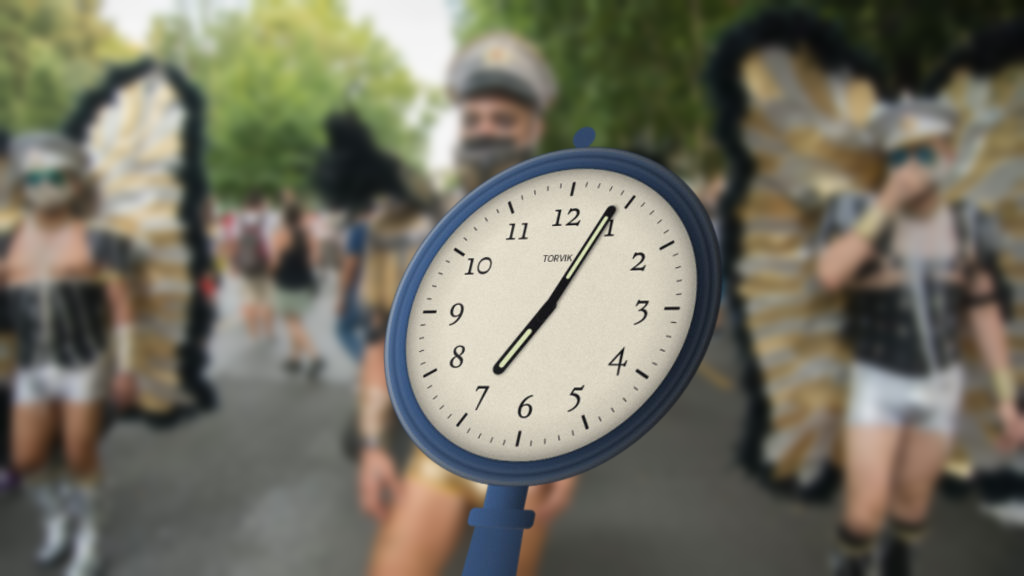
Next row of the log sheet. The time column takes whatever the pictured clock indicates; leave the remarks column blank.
7:04
